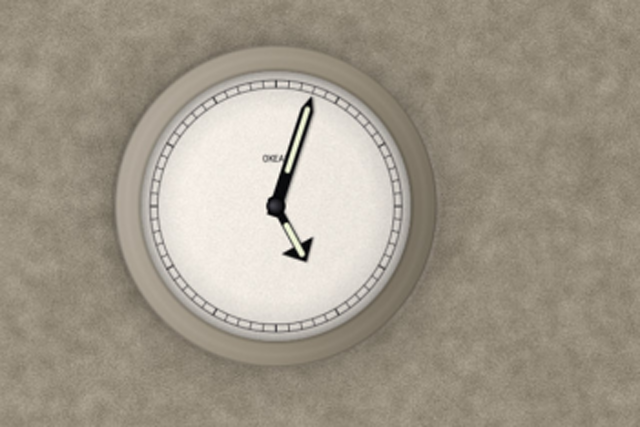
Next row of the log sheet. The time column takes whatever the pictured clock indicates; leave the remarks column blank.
5:03
